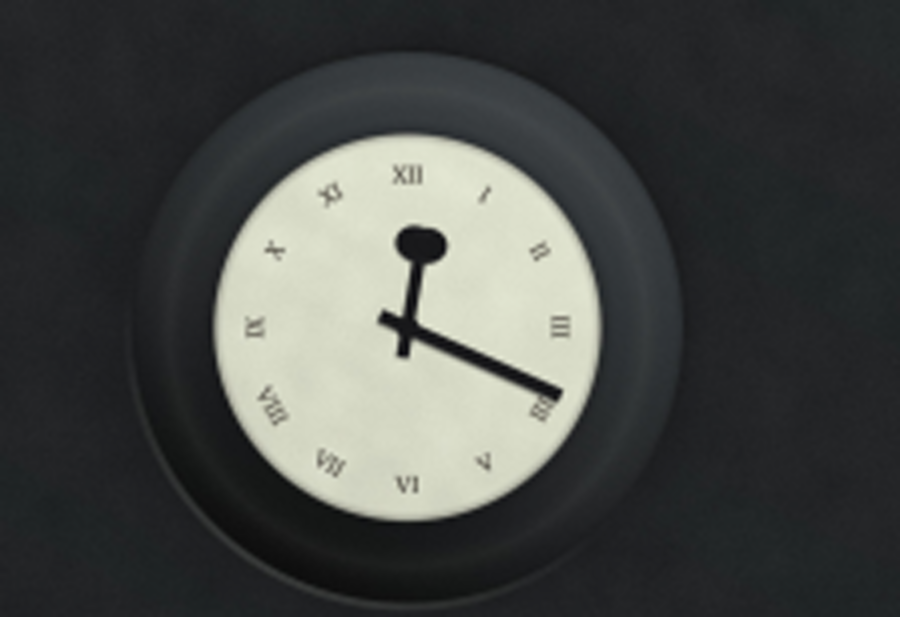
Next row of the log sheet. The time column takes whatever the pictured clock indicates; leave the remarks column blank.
12:19
